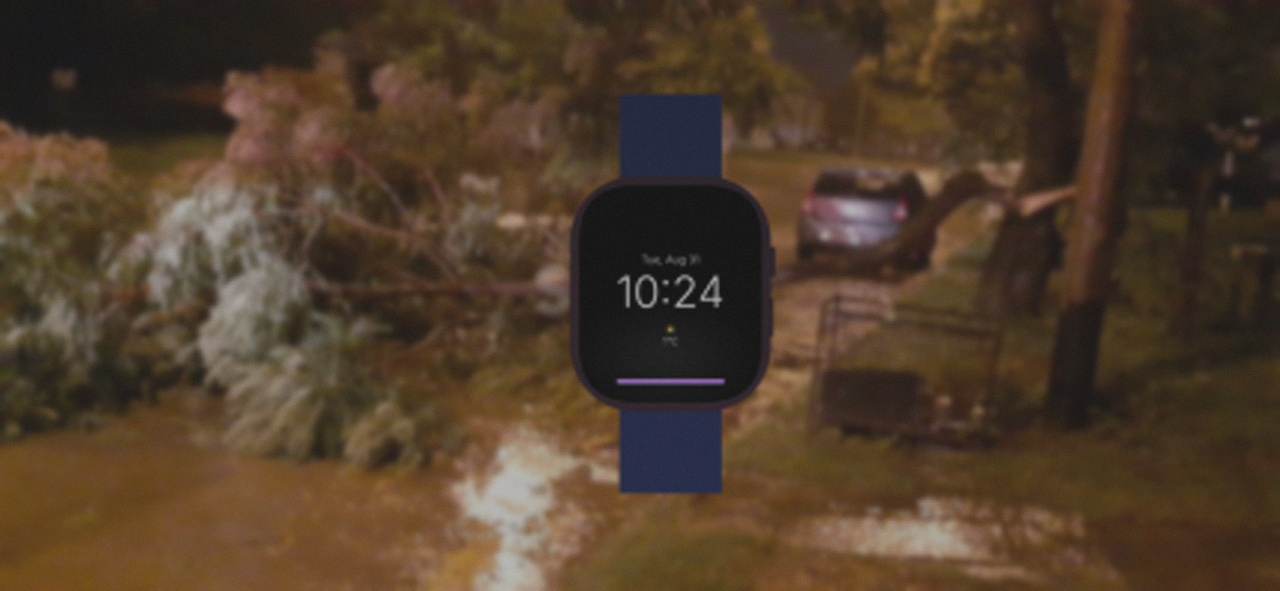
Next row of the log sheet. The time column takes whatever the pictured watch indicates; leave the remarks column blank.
10:24
